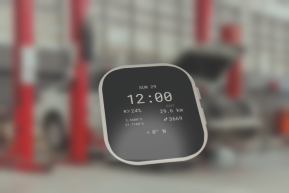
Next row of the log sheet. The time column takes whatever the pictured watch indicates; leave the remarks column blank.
12:00
